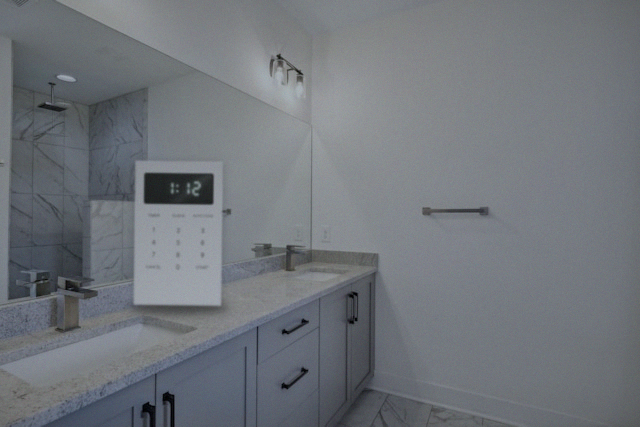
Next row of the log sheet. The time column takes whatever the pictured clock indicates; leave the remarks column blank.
1:12
